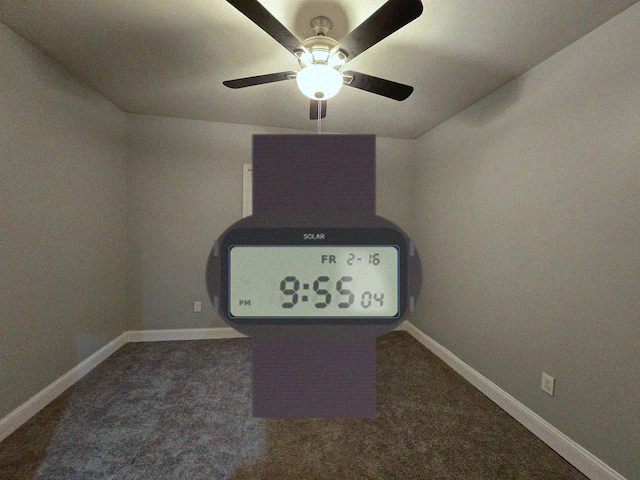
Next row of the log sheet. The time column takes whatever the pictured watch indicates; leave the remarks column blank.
9:55:04
